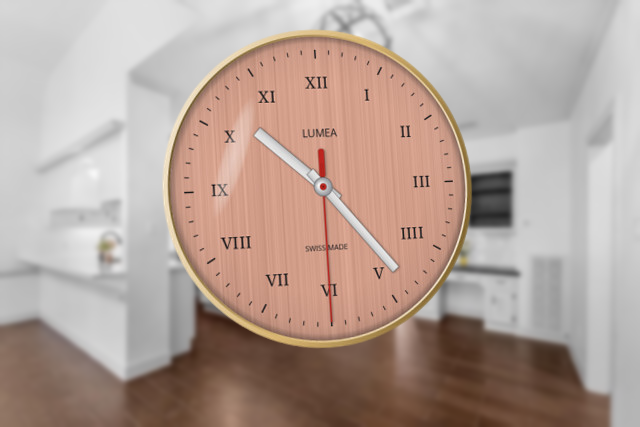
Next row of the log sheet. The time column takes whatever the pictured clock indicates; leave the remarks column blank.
10:23:30
